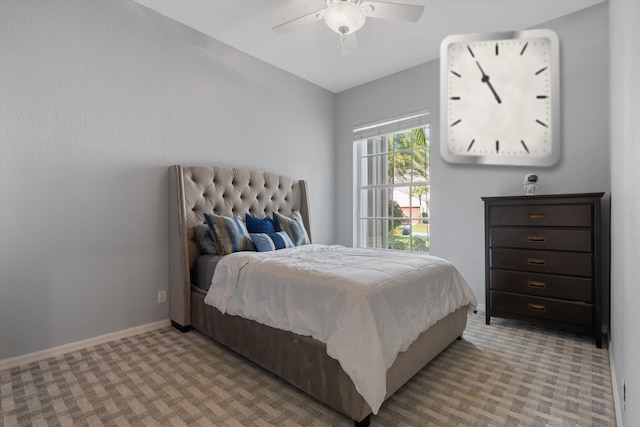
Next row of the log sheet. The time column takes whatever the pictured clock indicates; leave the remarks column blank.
10:55
